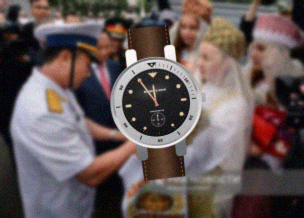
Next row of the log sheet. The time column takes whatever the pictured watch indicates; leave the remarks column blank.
11:55
